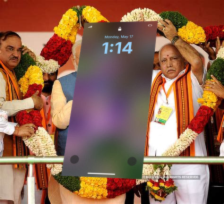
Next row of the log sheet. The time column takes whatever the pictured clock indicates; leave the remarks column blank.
1:14
